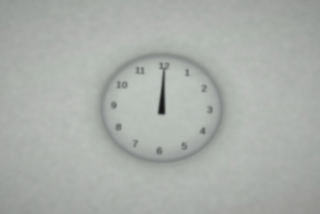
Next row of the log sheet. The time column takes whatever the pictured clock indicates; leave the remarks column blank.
12:00
